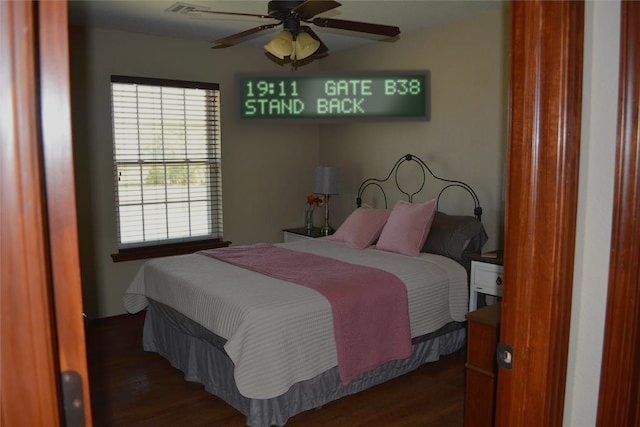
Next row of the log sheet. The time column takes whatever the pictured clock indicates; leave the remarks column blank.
19:11
